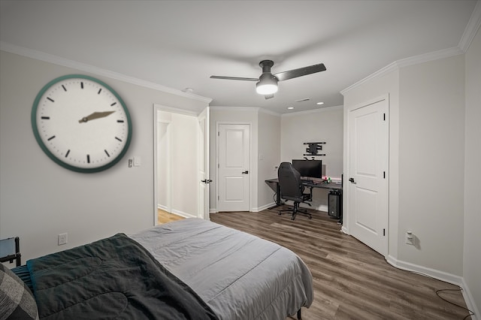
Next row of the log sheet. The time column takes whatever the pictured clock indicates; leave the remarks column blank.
2:12
